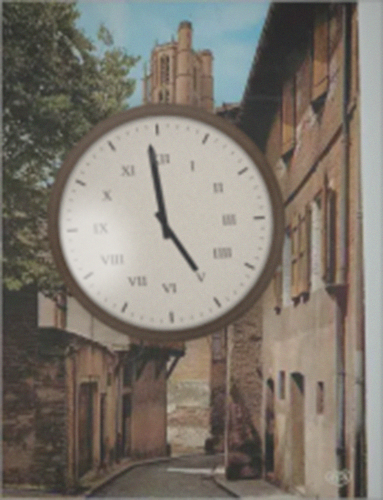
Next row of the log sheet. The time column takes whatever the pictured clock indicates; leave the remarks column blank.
4:59
